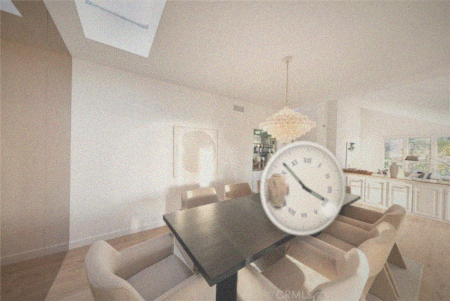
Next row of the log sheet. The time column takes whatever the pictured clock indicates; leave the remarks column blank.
3:52
